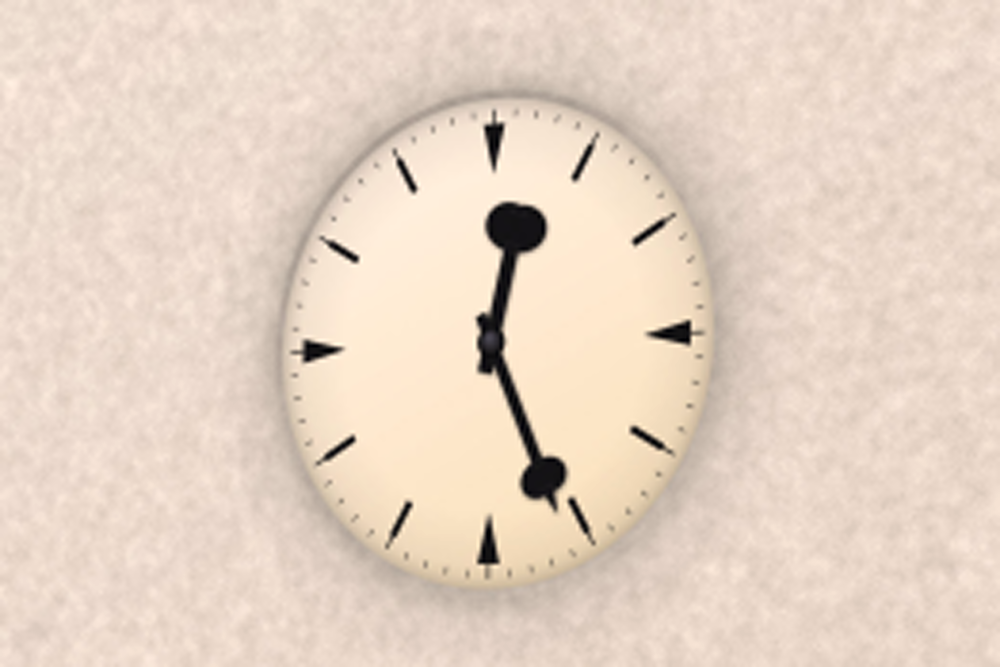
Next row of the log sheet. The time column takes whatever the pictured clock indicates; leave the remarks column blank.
12:26
